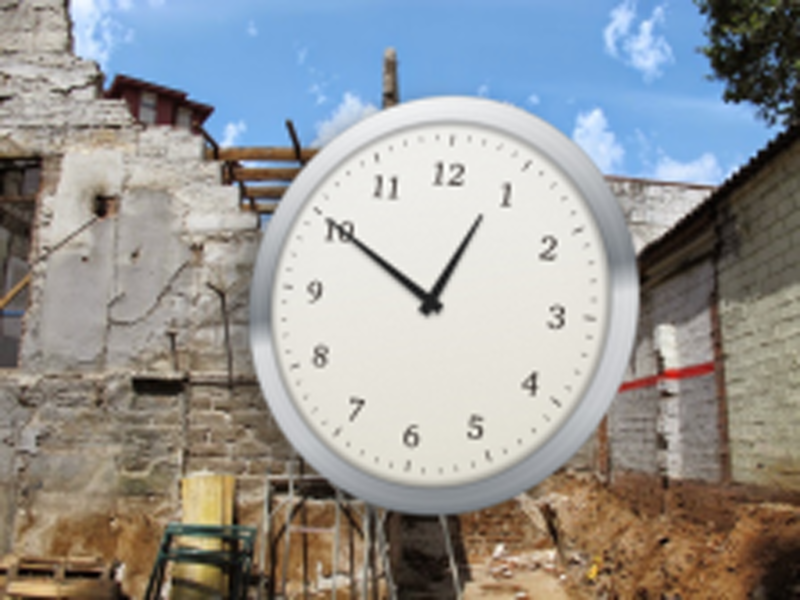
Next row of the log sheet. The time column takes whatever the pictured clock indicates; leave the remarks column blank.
12:50
